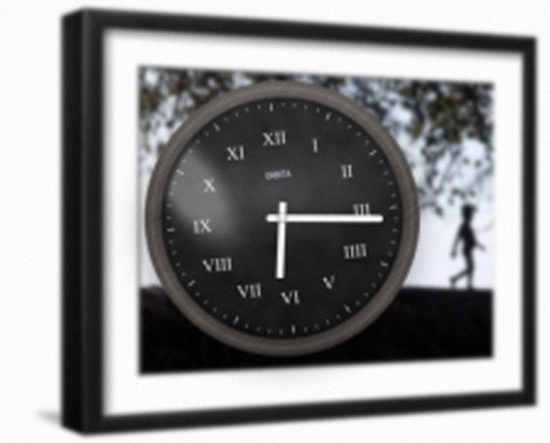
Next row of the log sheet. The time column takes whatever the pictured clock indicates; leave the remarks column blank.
6:16
